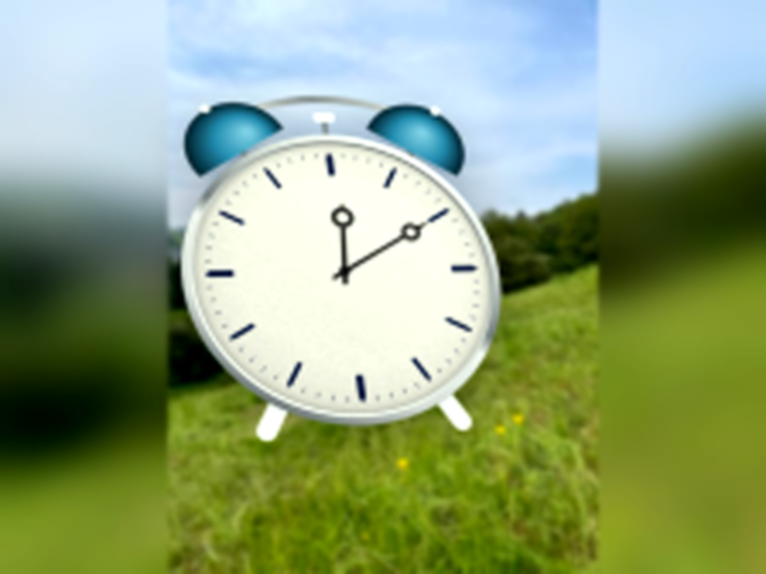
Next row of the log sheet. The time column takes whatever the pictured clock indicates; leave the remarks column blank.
12:10
